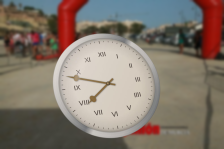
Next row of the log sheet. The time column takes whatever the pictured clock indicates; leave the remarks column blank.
7:48
